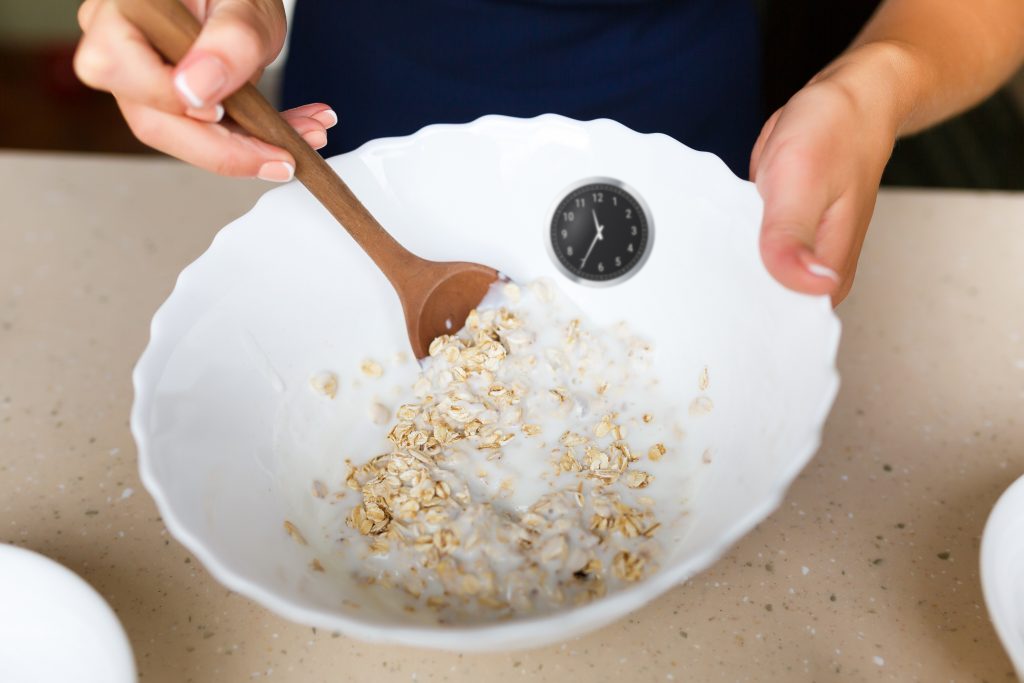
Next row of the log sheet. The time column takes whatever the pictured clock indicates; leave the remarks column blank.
11:35
